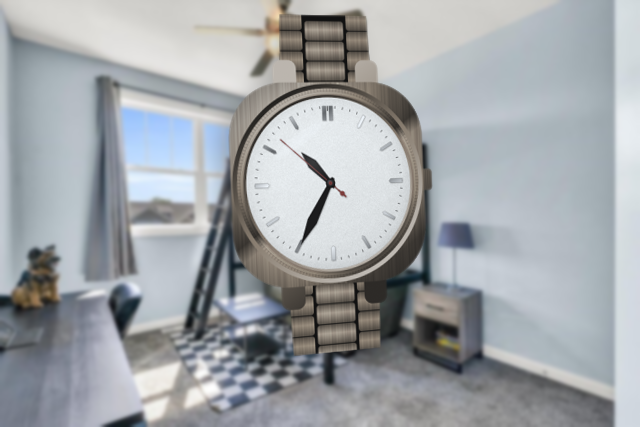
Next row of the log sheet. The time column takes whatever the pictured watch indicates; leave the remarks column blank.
10:34:52
